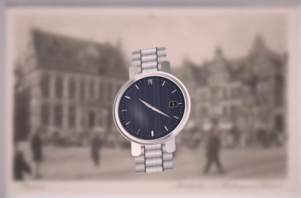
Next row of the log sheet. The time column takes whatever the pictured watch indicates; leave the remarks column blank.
10:21
